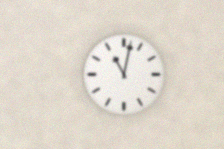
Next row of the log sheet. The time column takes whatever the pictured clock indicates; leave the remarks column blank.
11:02
